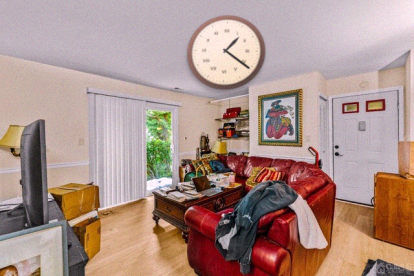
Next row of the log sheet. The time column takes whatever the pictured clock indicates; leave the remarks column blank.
1:21
